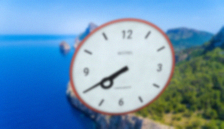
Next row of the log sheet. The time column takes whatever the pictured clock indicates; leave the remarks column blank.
7:40
